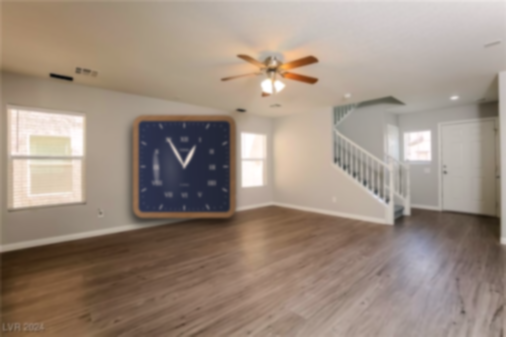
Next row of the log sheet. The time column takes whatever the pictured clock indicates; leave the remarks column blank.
12:55
